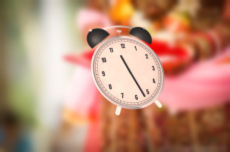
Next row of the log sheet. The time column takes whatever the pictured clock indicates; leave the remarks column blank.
11:27
